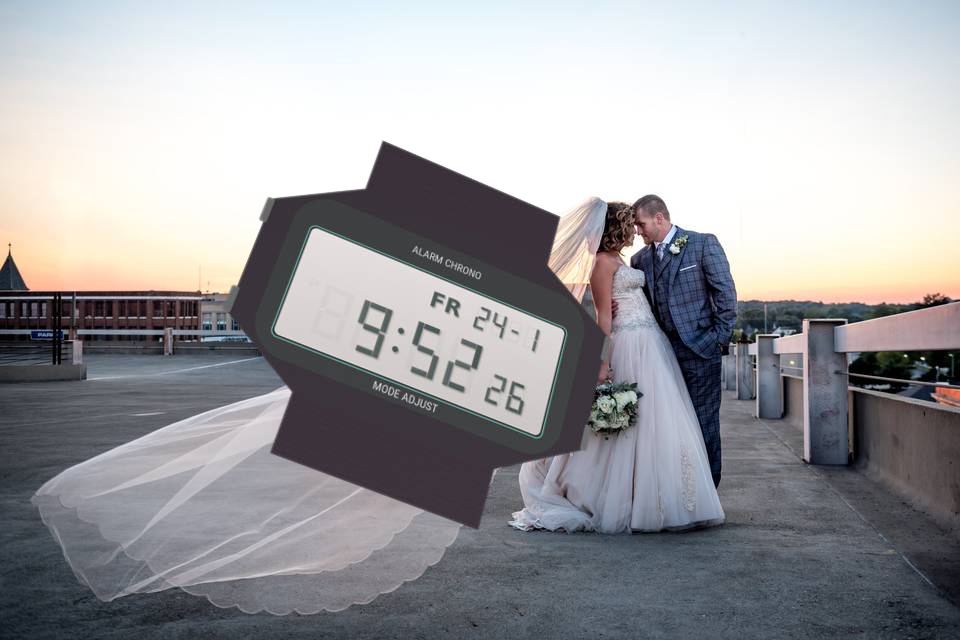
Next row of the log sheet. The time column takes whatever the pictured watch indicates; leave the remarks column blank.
9:52:26
